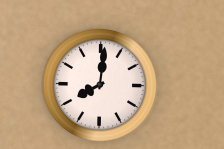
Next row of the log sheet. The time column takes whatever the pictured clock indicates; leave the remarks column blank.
8:01
